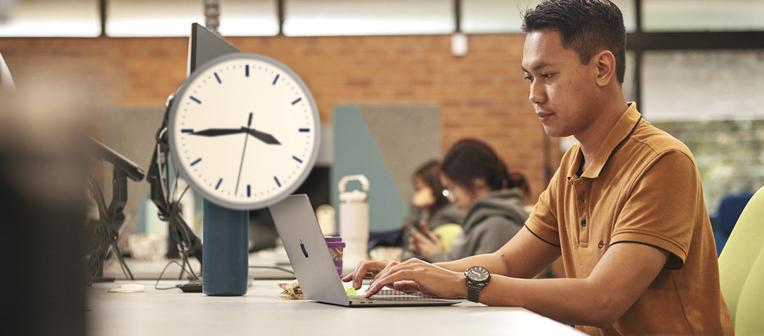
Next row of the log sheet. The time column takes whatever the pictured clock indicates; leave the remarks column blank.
3:44:32
